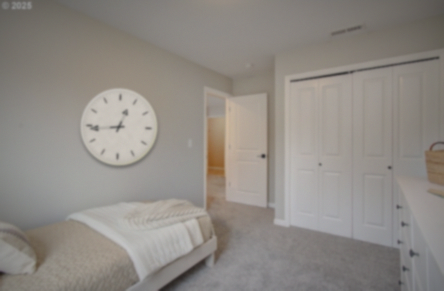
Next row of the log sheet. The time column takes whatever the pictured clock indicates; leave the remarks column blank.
12:44
